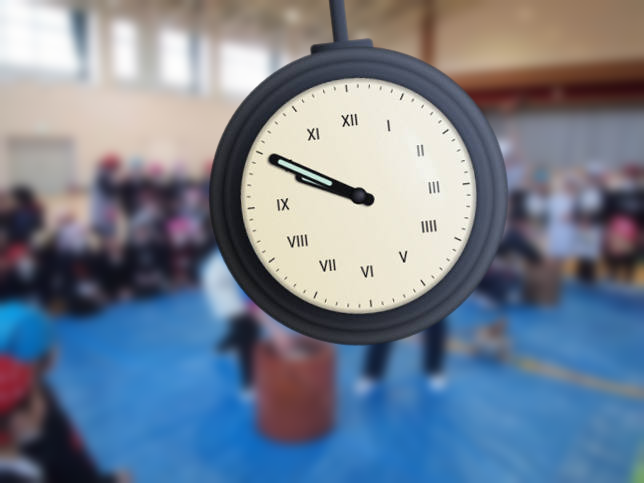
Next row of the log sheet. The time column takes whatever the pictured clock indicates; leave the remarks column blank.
9:50
